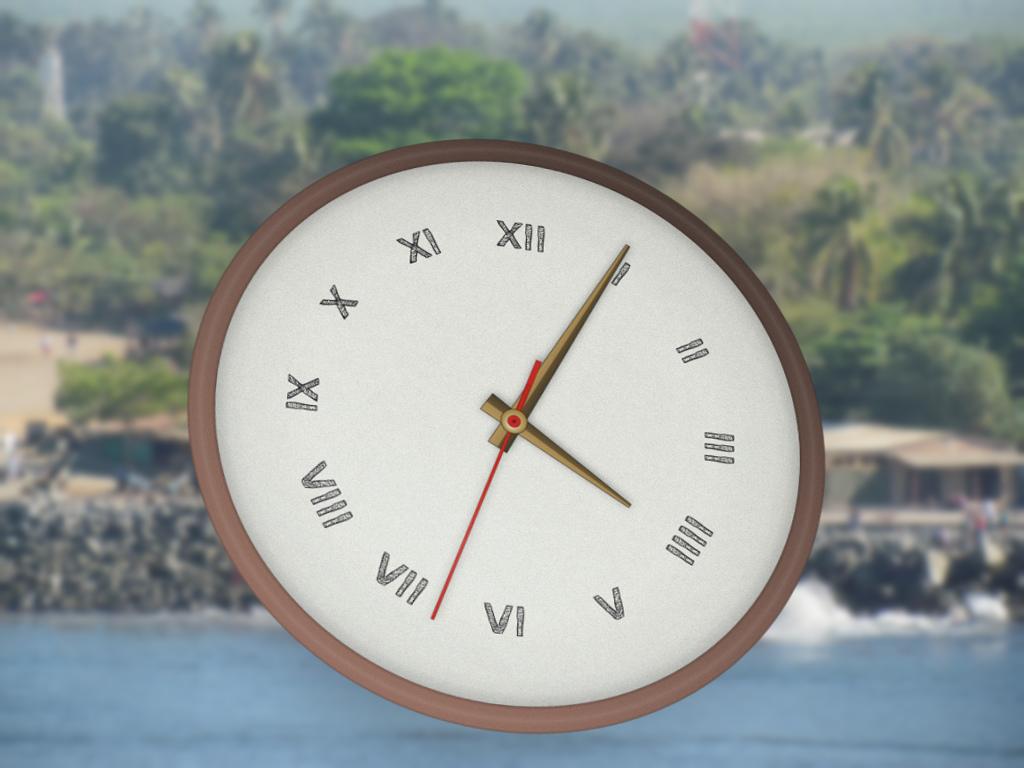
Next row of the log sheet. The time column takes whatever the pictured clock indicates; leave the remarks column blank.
4:04:33
